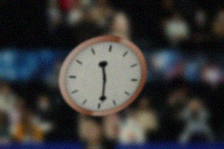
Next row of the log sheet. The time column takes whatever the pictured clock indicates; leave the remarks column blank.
11:29
